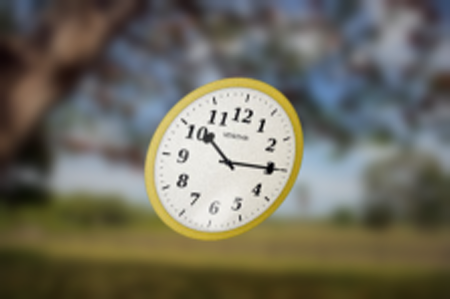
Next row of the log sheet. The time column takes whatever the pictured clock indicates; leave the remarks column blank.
10:15
